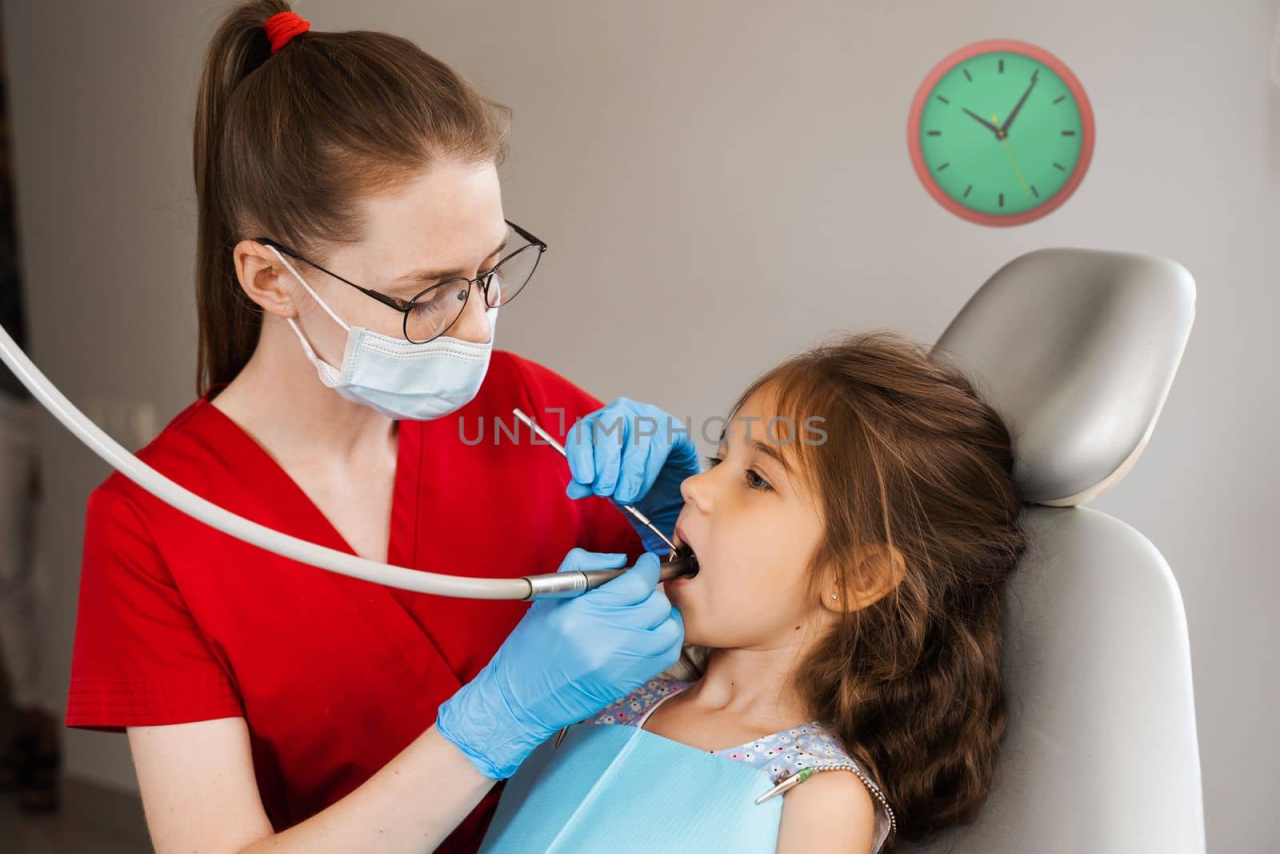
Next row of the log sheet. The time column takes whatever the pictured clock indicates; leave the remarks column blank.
10:05:26
